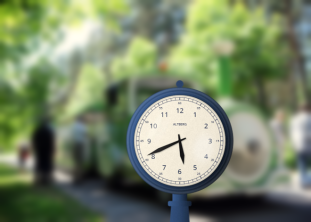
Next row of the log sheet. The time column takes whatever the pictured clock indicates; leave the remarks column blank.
5:41
